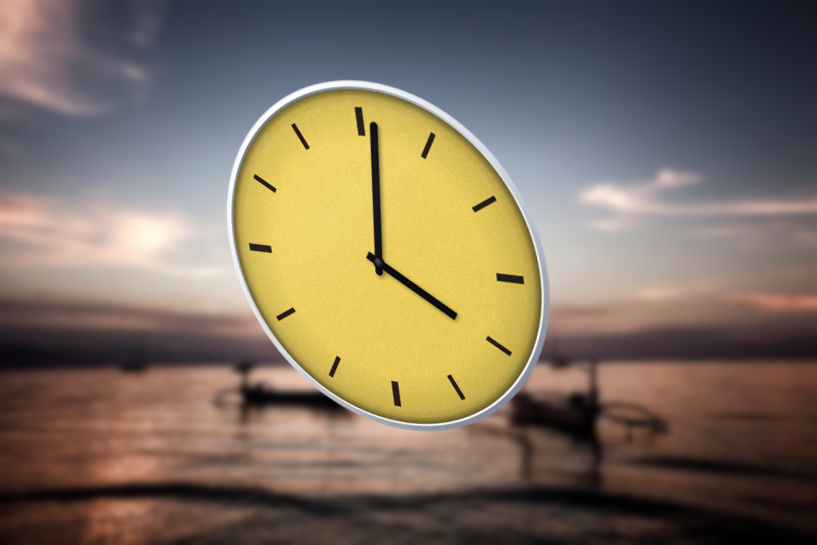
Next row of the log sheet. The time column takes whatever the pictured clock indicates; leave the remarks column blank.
4:01
